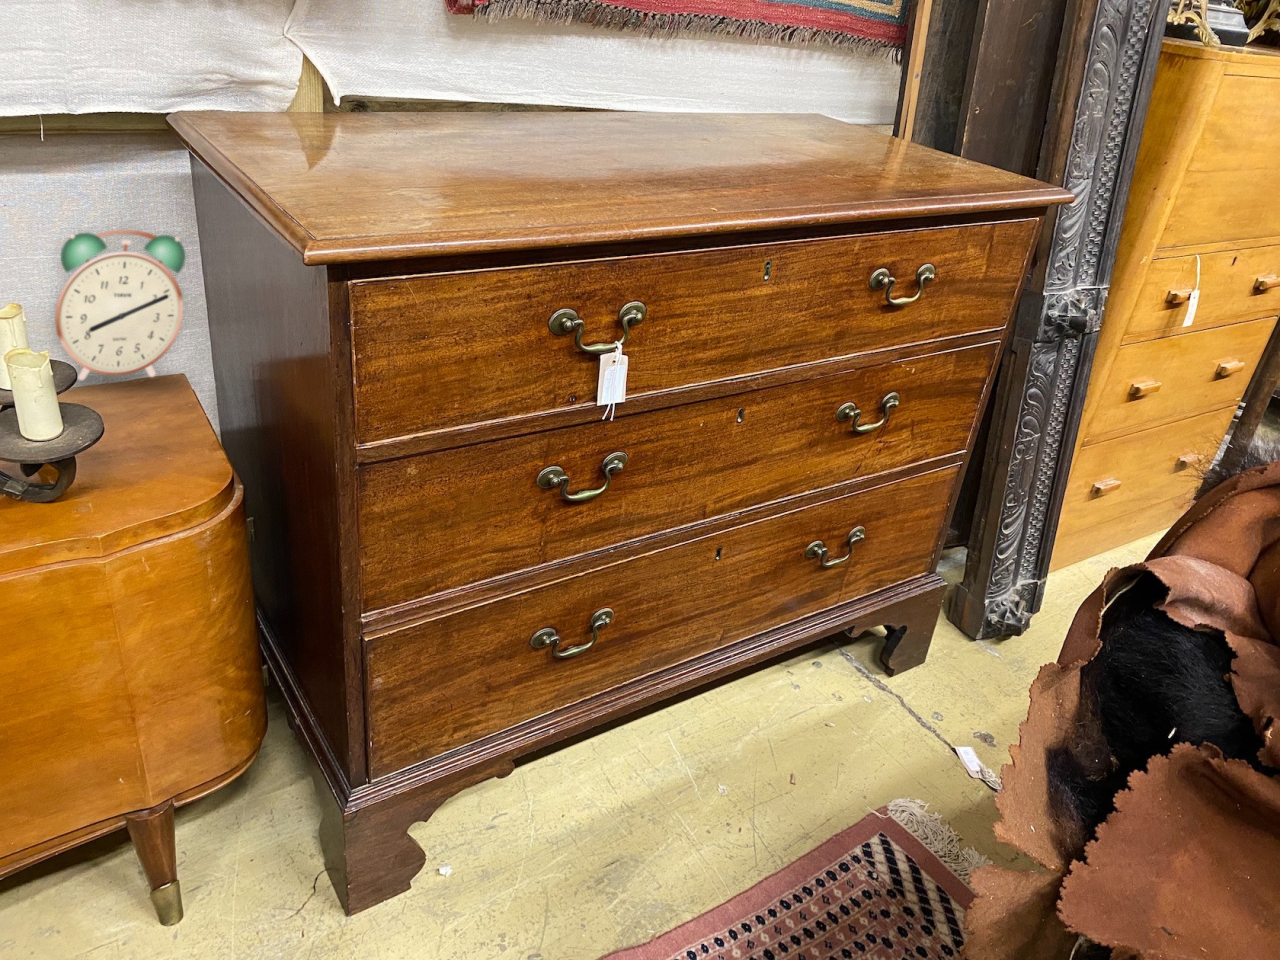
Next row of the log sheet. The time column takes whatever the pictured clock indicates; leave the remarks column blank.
8:11
